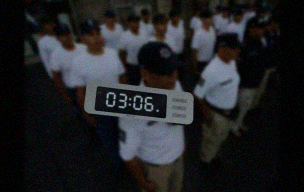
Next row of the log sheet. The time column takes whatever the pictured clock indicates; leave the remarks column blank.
3:06
